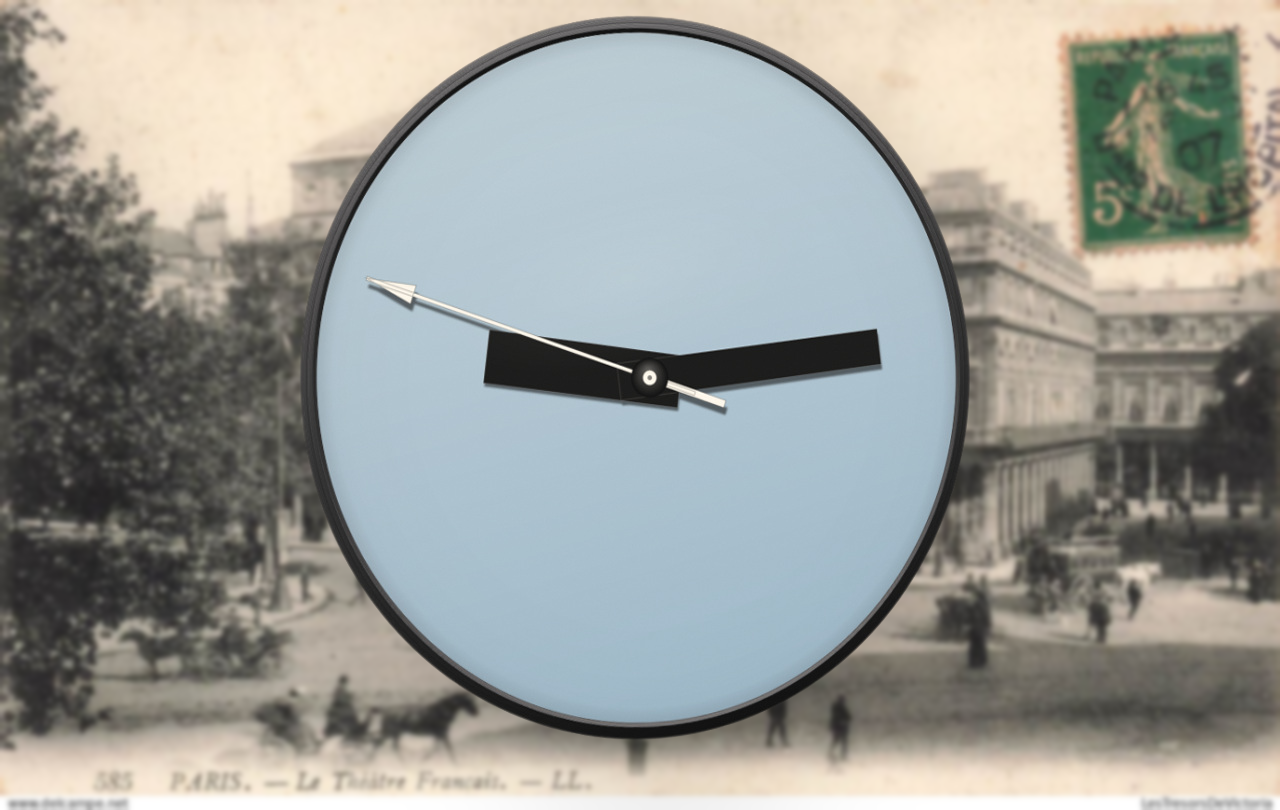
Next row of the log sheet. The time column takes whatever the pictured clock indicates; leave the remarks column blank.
9:13:48
